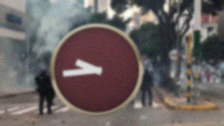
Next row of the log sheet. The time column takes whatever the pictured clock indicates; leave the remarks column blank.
9:44
